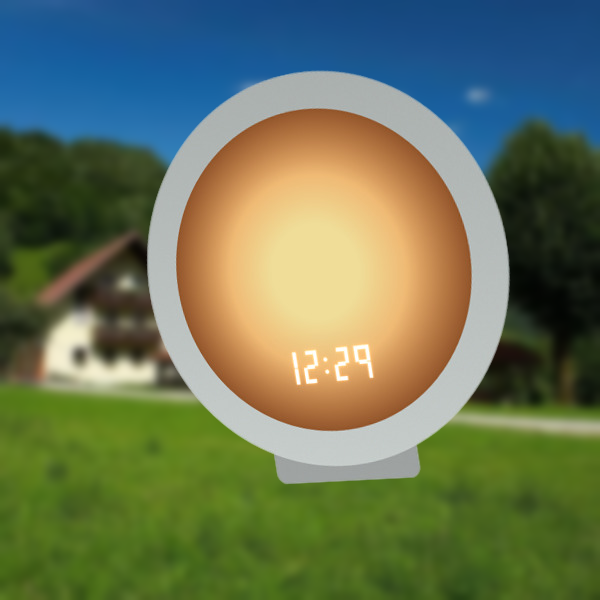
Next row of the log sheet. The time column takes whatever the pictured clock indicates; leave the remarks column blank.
12:29
